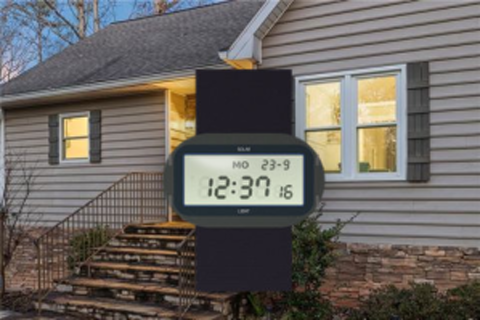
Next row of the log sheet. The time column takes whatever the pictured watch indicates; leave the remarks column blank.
12:37:16
